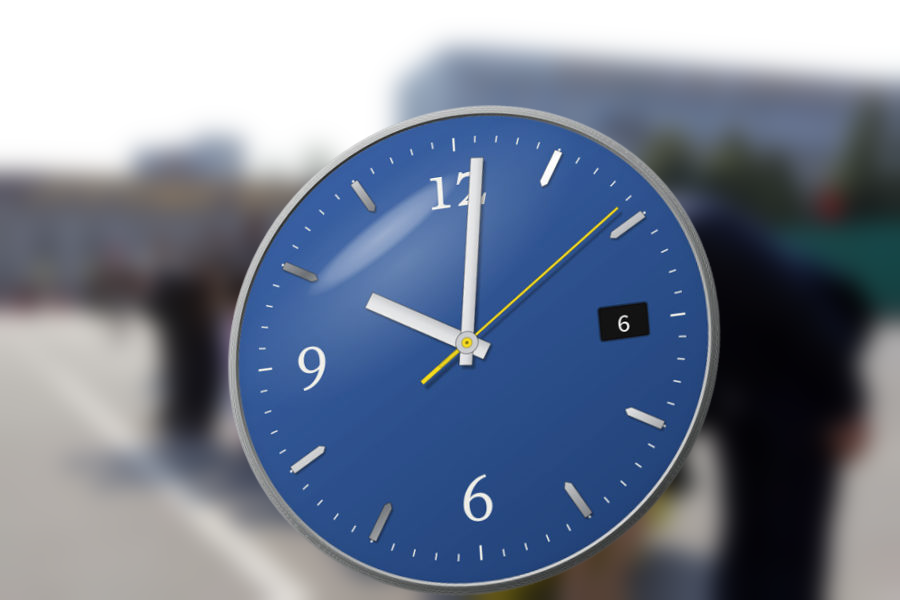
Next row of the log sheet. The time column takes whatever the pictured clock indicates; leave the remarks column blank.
10:01:09
